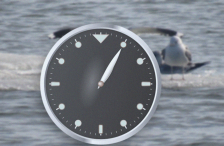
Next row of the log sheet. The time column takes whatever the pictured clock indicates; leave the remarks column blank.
1:05
